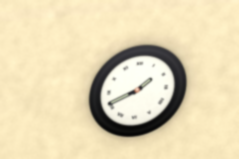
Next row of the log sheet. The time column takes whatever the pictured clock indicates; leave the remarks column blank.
1:41
